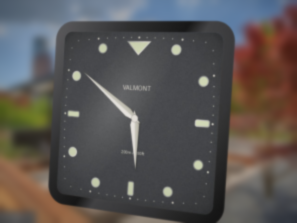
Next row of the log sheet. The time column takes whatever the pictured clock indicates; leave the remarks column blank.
5:51
